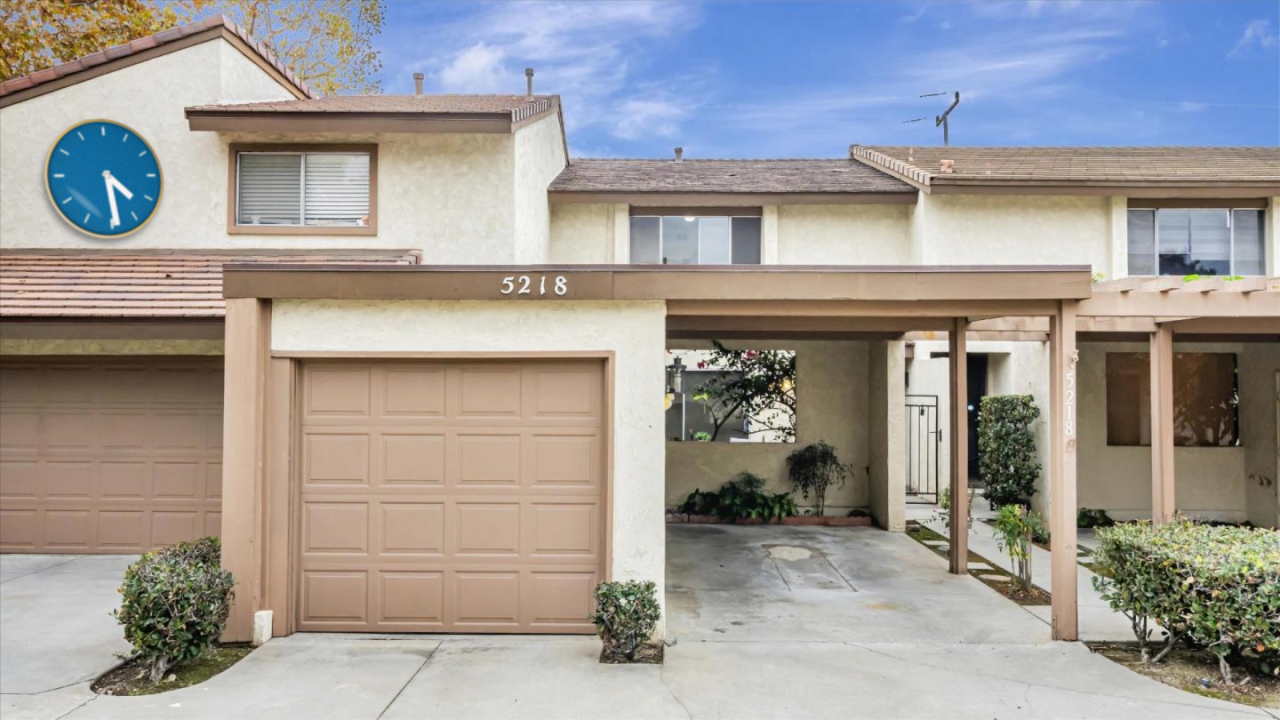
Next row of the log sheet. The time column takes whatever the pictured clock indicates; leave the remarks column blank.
4:29
